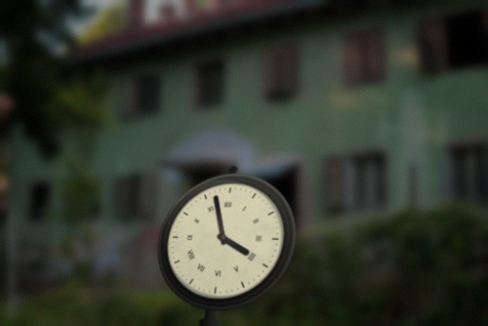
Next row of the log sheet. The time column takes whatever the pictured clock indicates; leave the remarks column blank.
3:57
